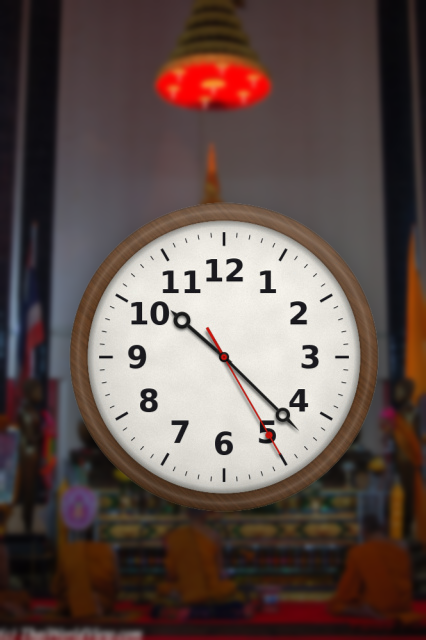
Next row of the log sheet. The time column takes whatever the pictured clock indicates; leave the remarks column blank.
10:22:25
